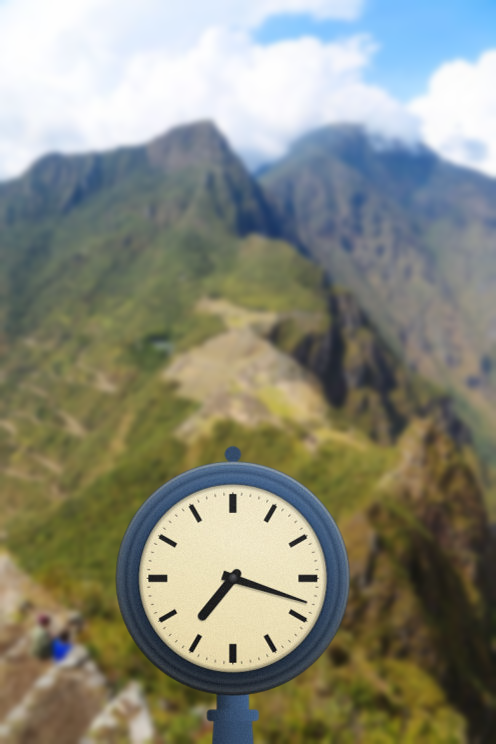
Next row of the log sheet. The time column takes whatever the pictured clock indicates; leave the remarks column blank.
7:18
